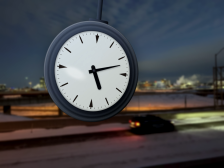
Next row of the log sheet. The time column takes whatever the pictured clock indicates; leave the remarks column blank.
5:12
